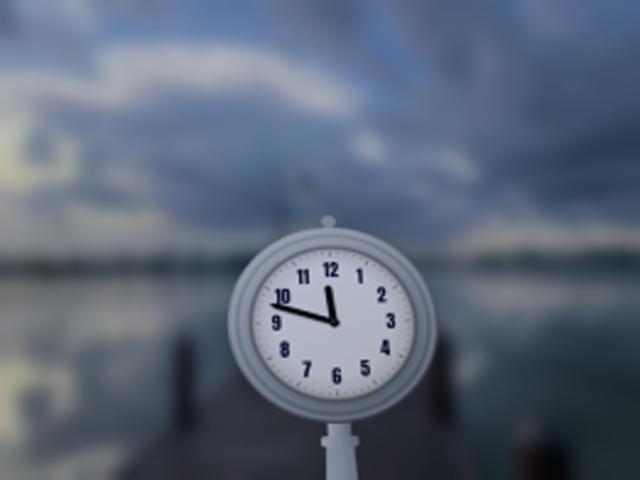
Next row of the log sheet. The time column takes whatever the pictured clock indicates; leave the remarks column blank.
11:48
